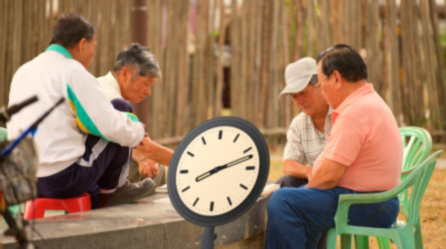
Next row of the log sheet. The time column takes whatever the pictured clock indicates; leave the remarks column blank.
8:12
